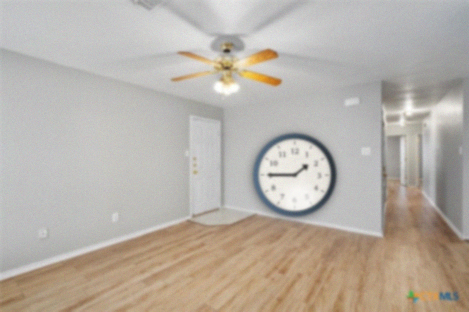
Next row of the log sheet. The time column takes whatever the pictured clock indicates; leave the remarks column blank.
1:45
